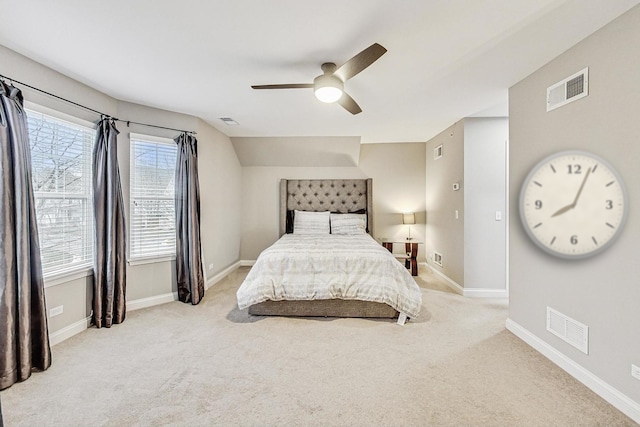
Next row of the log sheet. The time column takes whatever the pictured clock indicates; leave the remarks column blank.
8:04
